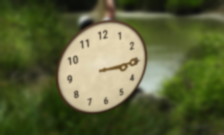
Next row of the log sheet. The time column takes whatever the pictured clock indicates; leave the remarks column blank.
3:15
